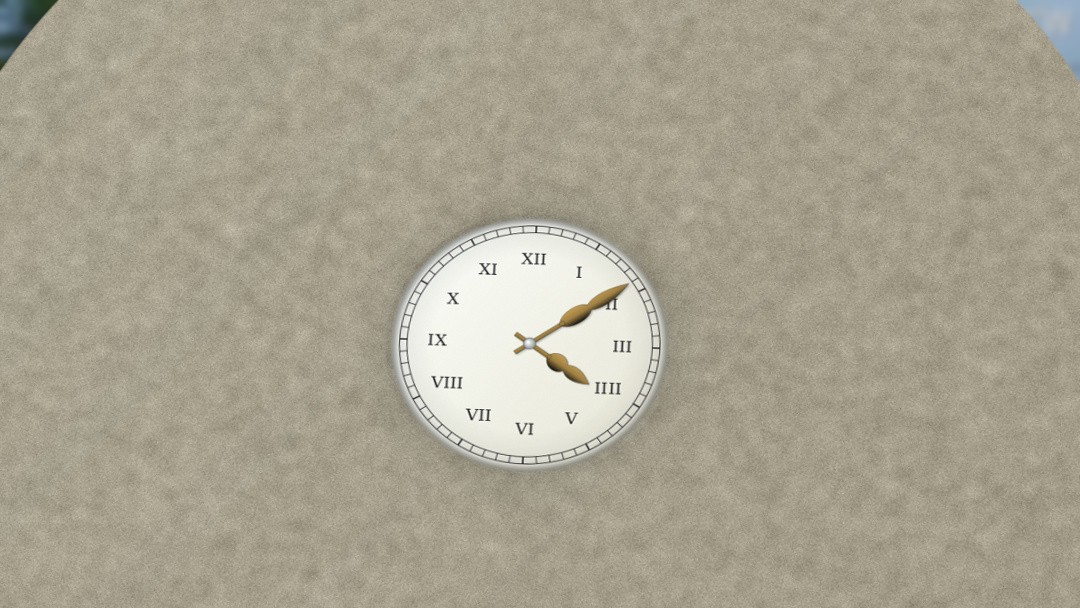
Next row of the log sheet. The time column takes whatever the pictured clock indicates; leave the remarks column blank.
4:09
